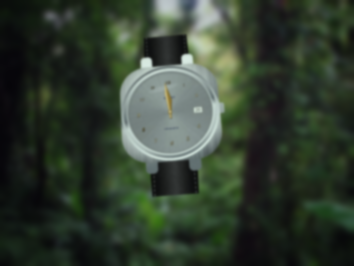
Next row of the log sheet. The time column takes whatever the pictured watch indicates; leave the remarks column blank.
11:59
